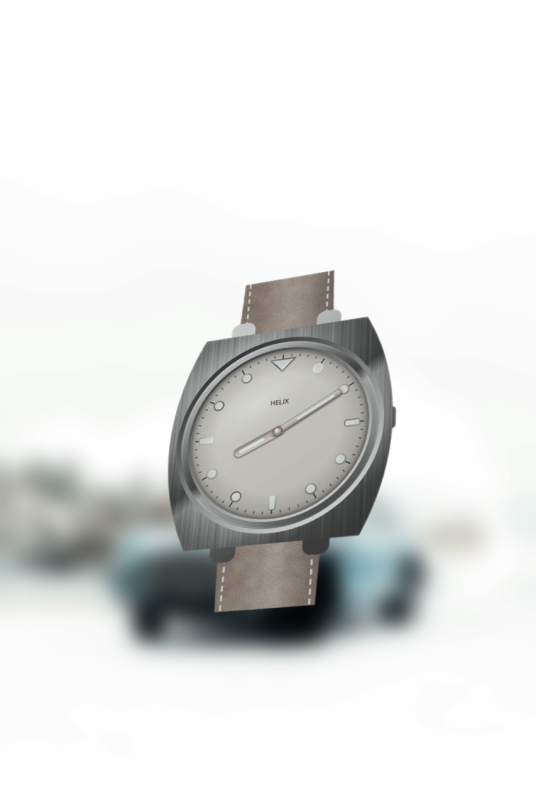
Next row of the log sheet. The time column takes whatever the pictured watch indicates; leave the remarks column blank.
8:10
